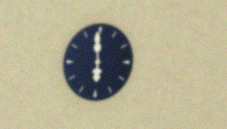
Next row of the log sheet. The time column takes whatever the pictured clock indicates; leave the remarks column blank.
5:59
